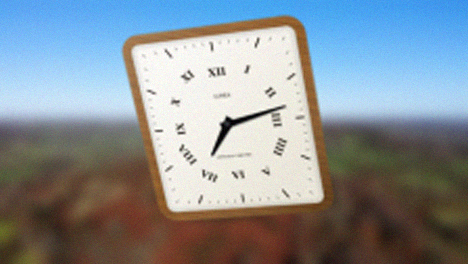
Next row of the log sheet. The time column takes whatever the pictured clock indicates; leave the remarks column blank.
7:13
